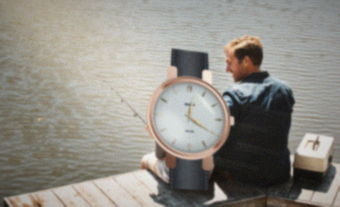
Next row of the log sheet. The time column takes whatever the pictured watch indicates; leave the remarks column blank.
12:20
